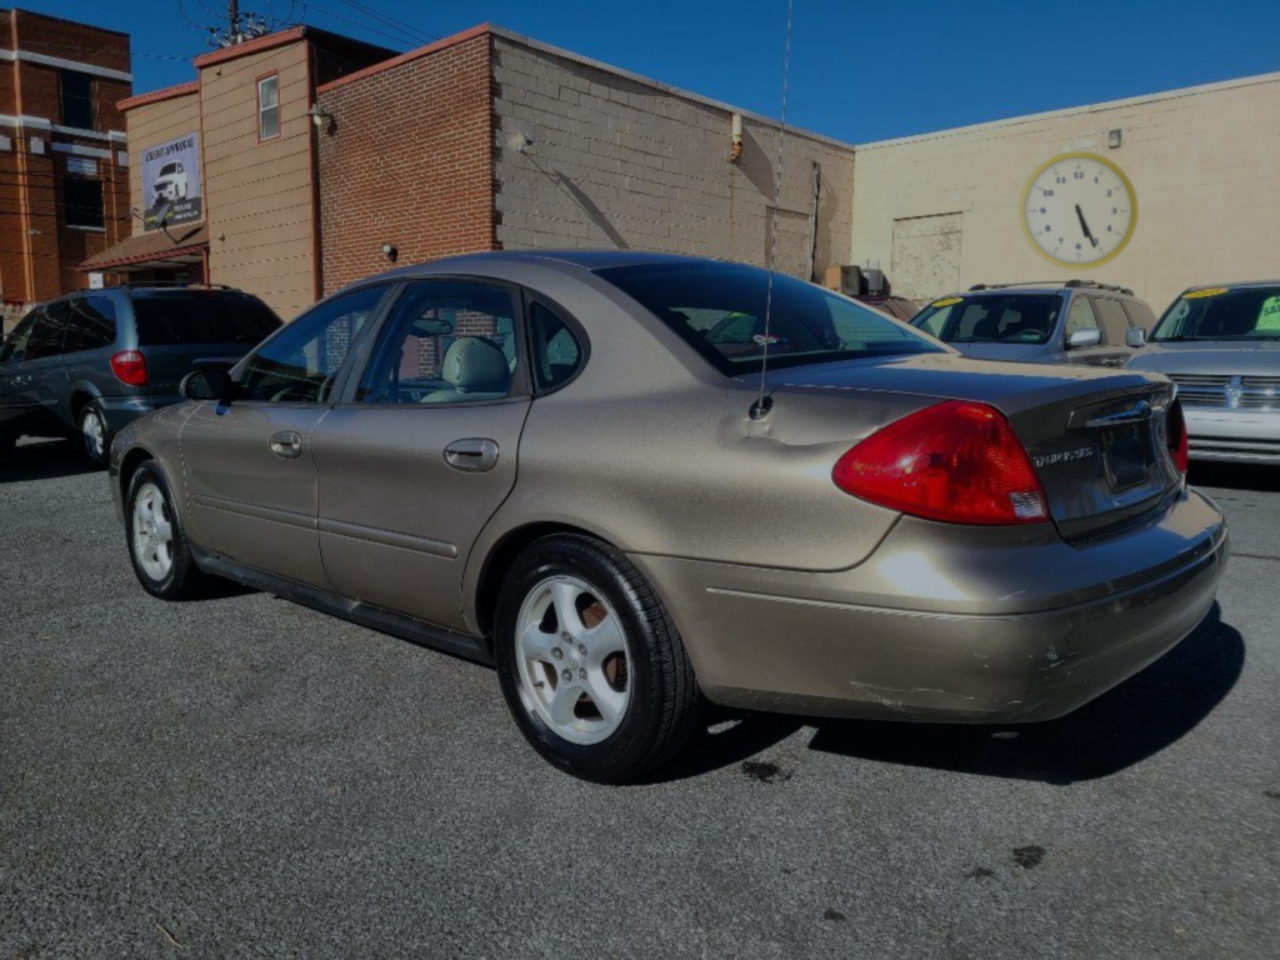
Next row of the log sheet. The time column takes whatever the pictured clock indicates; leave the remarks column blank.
5:26
